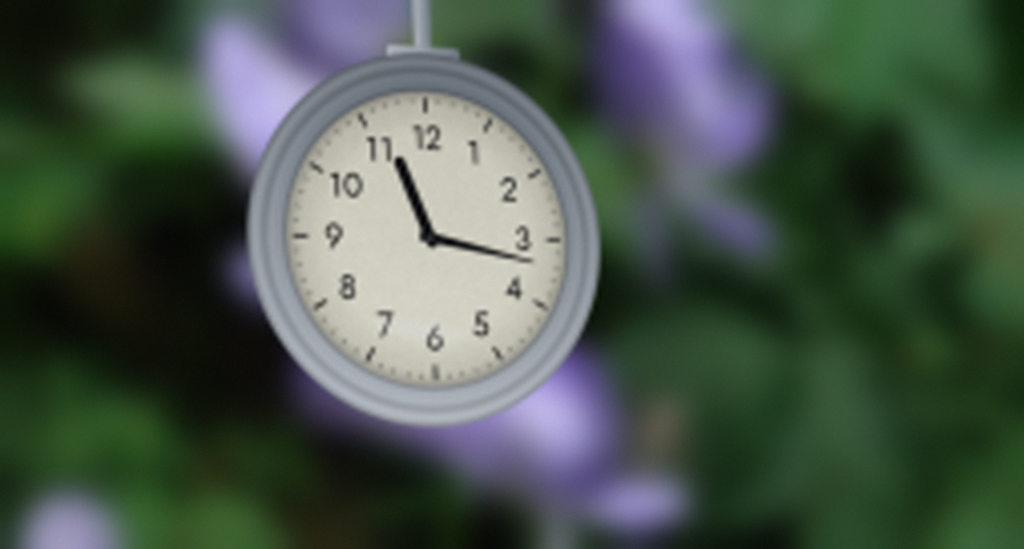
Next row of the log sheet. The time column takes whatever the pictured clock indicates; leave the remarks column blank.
11:17
